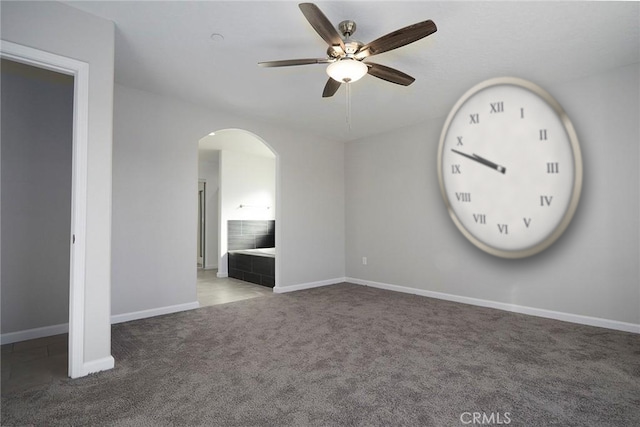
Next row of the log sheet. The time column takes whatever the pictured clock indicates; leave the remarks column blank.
9:48
